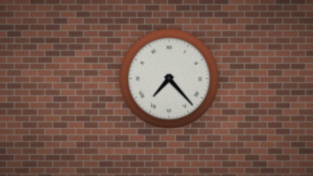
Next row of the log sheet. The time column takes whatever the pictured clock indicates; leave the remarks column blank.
7:23
